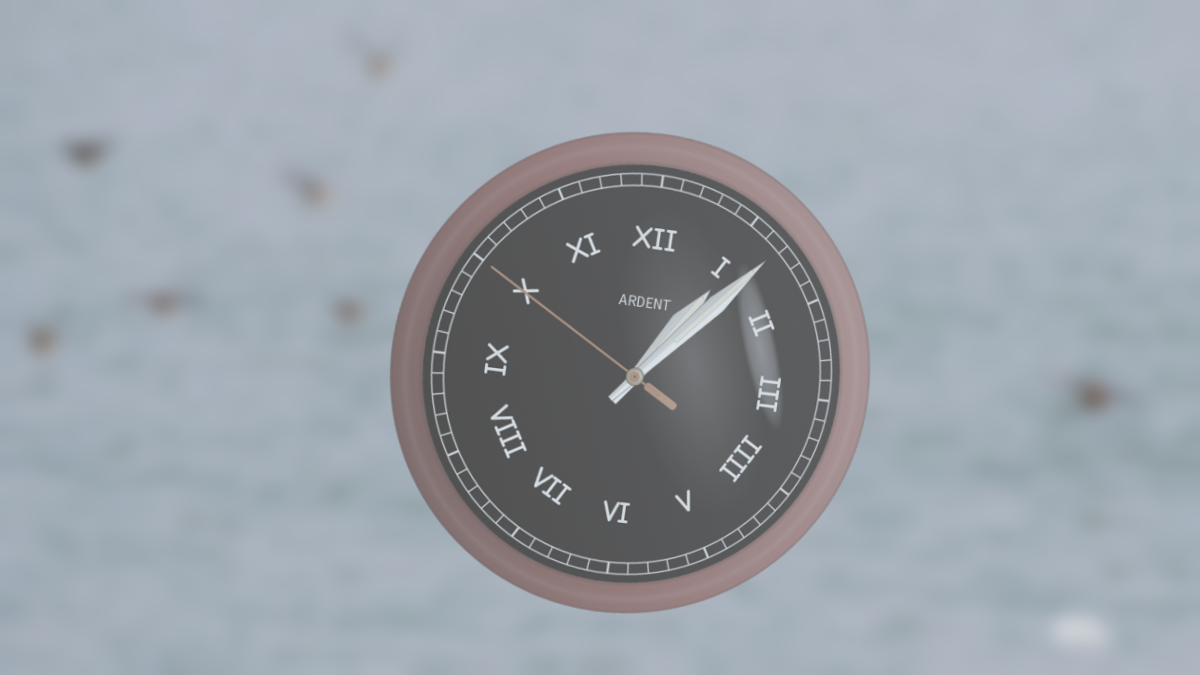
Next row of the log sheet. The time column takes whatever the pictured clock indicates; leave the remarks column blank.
1:06:50
